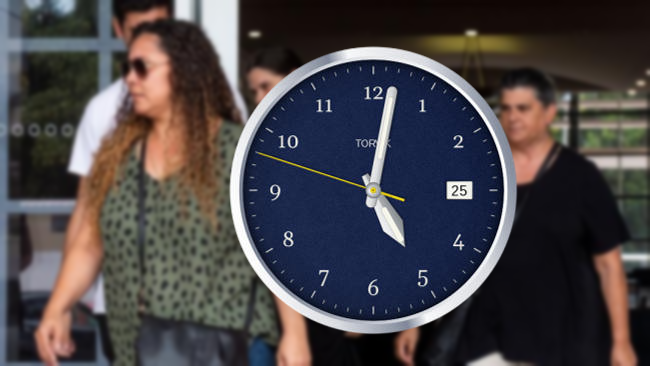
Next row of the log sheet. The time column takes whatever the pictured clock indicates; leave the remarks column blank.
5:01:48
